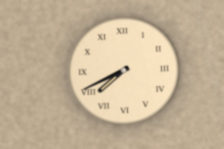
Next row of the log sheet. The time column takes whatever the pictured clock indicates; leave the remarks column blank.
7:41
